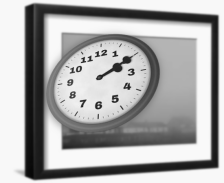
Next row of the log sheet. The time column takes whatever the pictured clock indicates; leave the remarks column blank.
2:10
